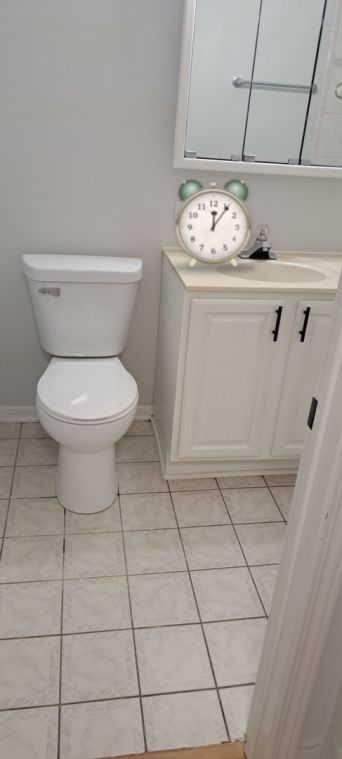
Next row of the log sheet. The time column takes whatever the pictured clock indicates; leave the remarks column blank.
12:06
